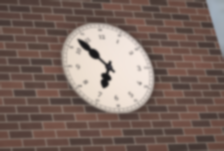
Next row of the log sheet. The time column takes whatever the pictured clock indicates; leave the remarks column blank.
6:53
